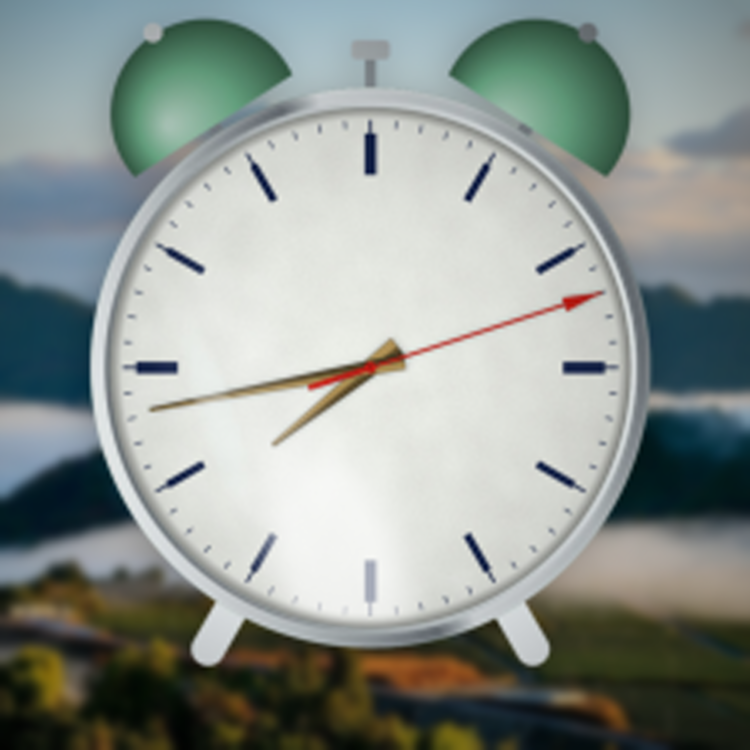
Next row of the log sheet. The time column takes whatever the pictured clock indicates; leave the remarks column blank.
7:43:12
